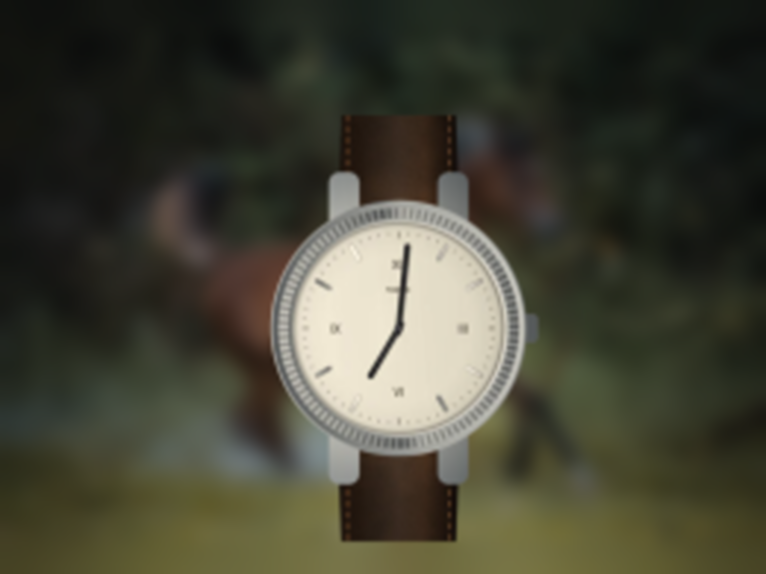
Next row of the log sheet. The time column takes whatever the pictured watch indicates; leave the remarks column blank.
7:01
